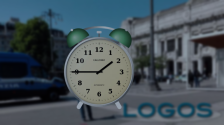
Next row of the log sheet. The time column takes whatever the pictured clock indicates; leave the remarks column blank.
1:45
